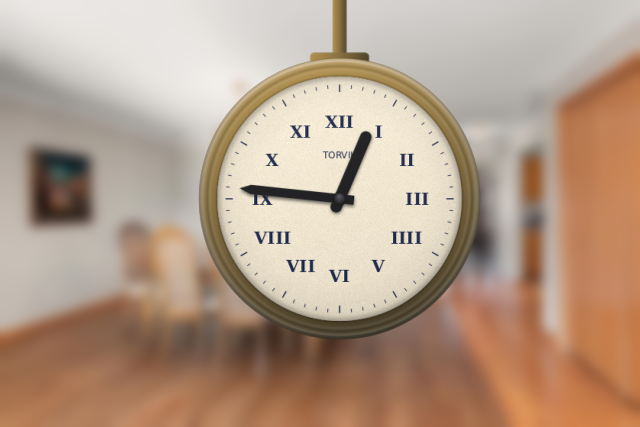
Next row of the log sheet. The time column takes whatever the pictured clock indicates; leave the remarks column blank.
12:46
